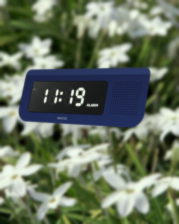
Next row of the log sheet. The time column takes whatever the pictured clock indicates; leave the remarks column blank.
11:19
